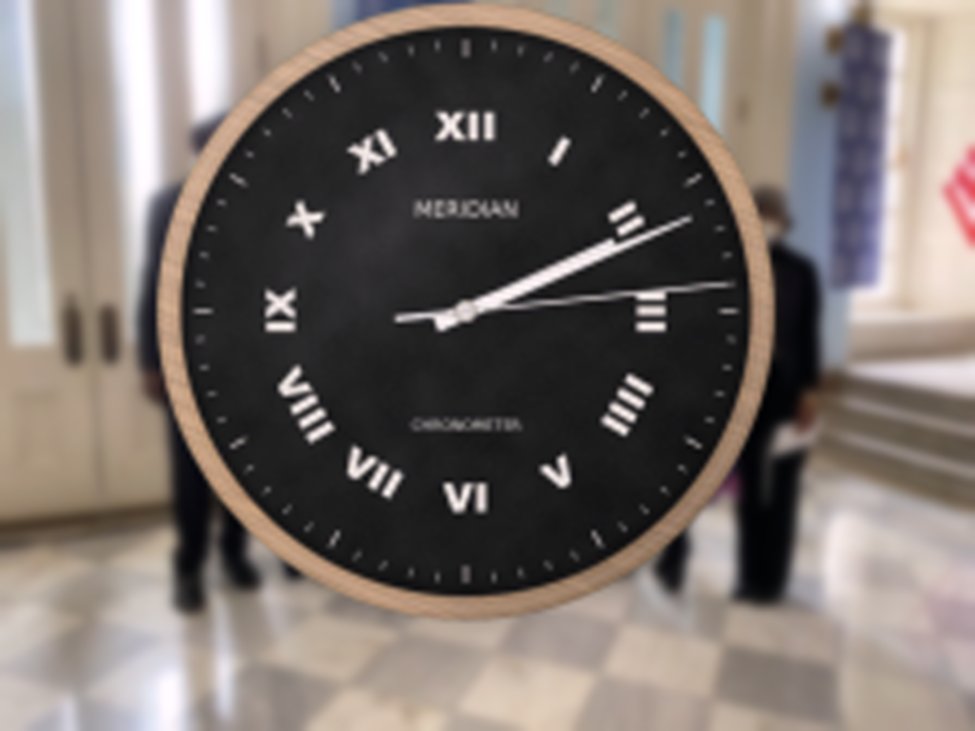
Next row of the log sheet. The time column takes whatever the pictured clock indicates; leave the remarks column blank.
2:11:14
